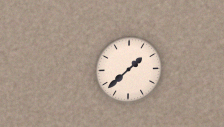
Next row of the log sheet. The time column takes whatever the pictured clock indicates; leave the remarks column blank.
1:38
